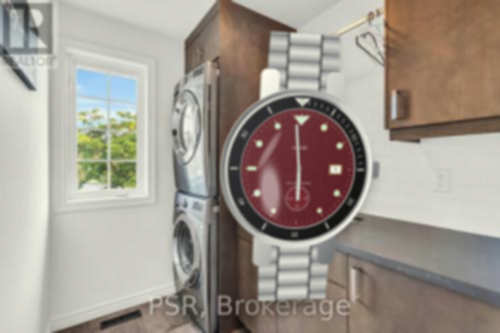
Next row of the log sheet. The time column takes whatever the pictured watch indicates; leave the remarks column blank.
5:59
